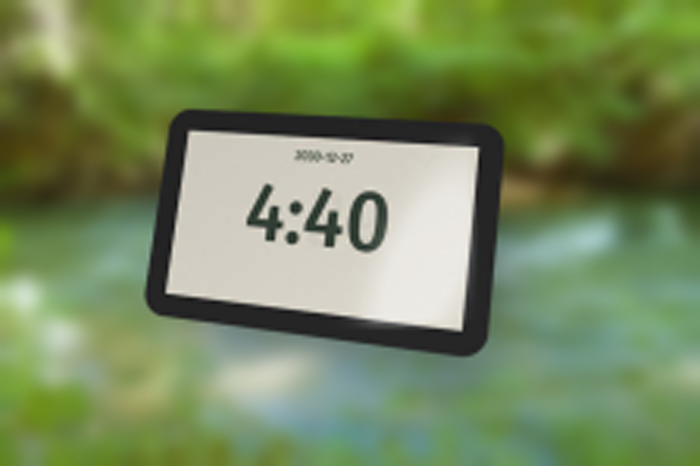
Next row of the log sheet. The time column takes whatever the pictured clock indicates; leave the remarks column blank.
4:40
